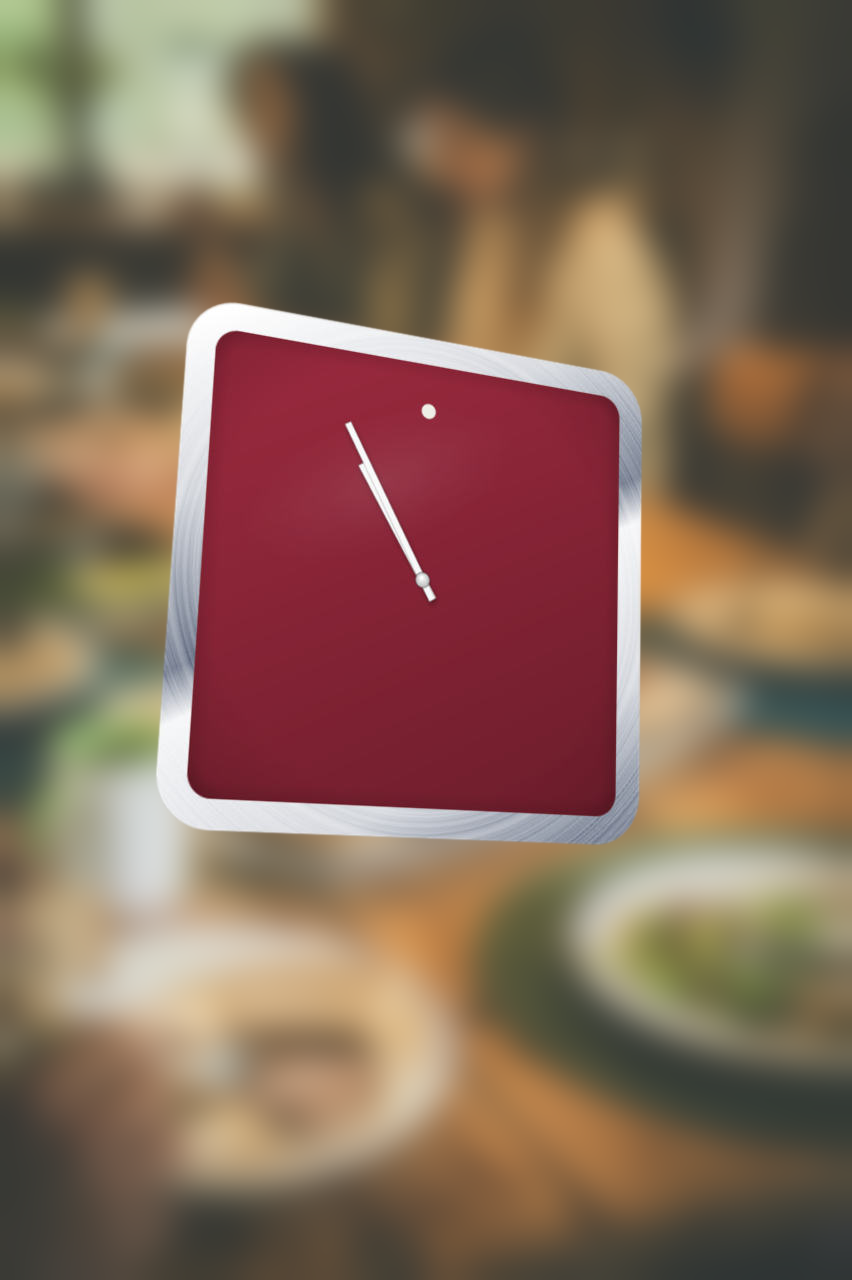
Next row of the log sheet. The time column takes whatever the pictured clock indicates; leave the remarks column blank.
10:55
